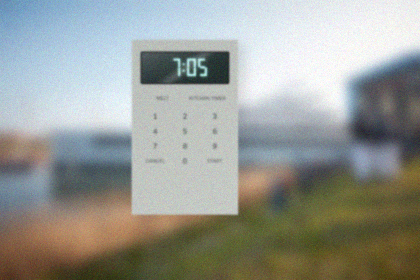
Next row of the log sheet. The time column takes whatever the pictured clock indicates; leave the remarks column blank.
7:05
